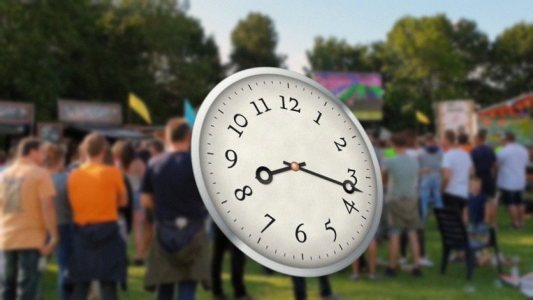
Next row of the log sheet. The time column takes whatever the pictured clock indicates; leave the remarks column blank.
8:17
